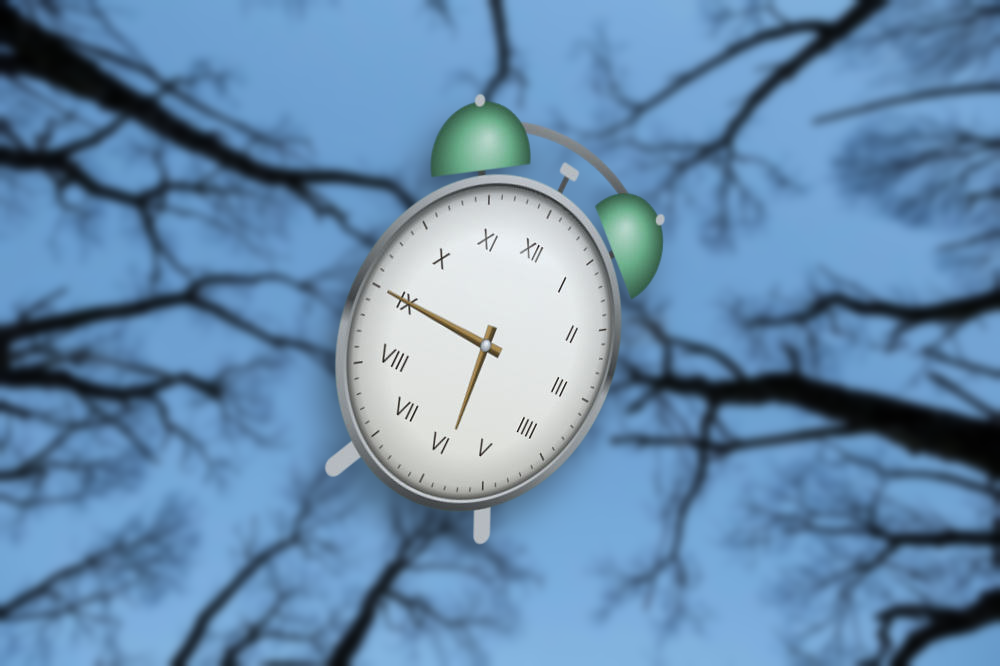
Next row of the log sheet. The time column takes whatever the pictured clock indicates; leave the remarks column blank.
5:45
